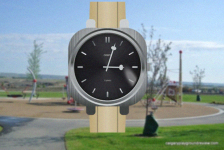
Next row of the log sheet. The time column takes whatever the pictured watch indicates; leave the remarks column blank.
3:03
